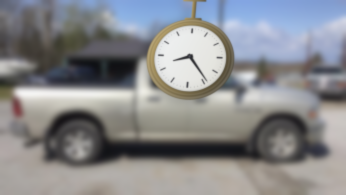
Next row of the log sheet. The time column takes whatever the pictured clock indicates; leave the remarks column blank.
8:24
